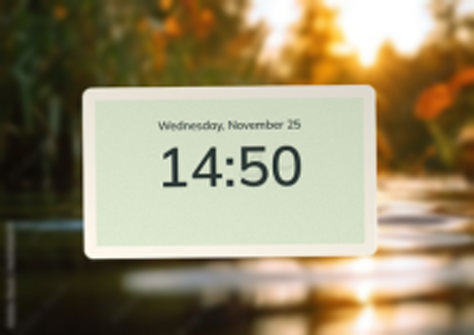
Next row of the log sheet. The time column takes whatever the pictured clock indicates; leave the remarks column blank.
14:50
